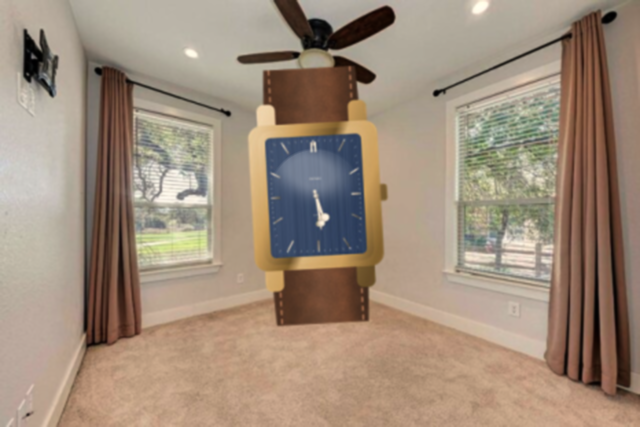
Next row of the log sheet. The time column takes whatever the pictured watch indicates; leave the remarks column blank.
5:29
